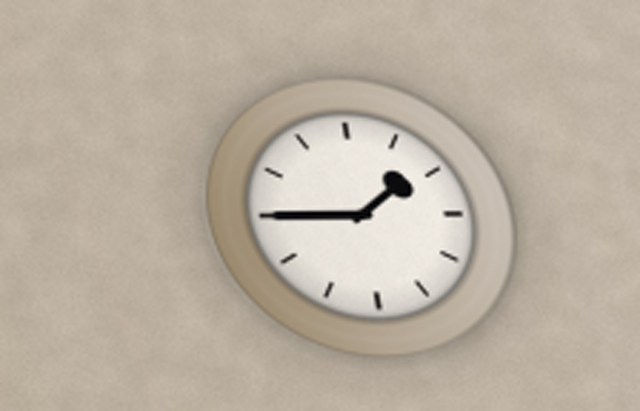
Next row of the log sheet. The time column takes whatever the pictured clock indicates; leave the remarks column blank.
1:45
